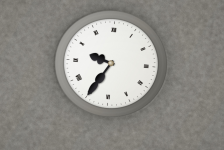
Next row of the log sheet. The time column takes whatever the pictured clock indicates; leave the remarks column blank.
9:35
